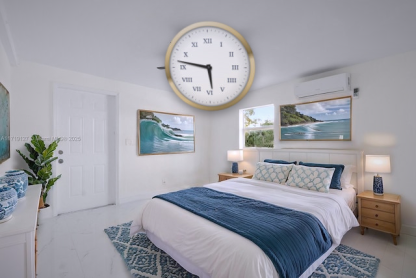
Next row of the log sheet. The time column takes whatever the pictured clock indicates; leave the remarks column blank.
5:47
